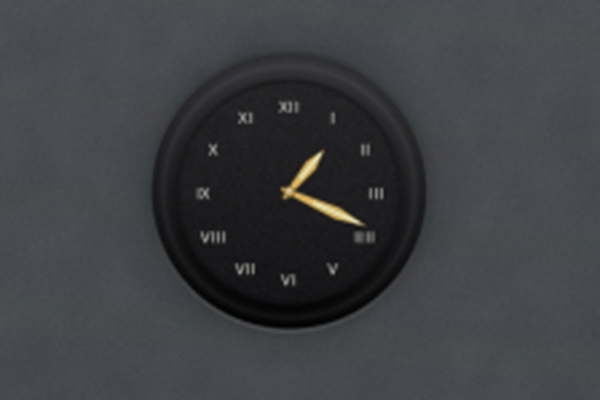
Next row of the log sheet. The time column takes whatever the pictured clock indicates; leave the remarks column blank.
1:19
